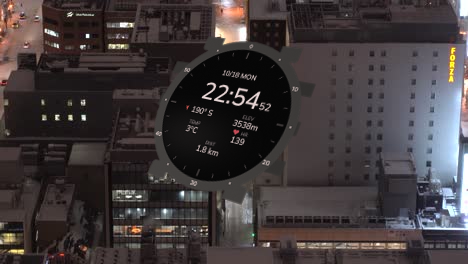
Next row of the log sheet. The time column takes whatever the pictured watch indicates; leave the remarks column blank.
22:54:52
